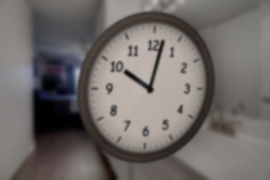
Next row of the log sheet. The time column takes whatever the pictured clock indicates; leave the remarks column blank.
10:02
